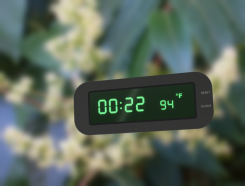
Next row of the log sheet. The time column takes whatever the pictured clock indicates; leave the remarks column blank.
0:22
